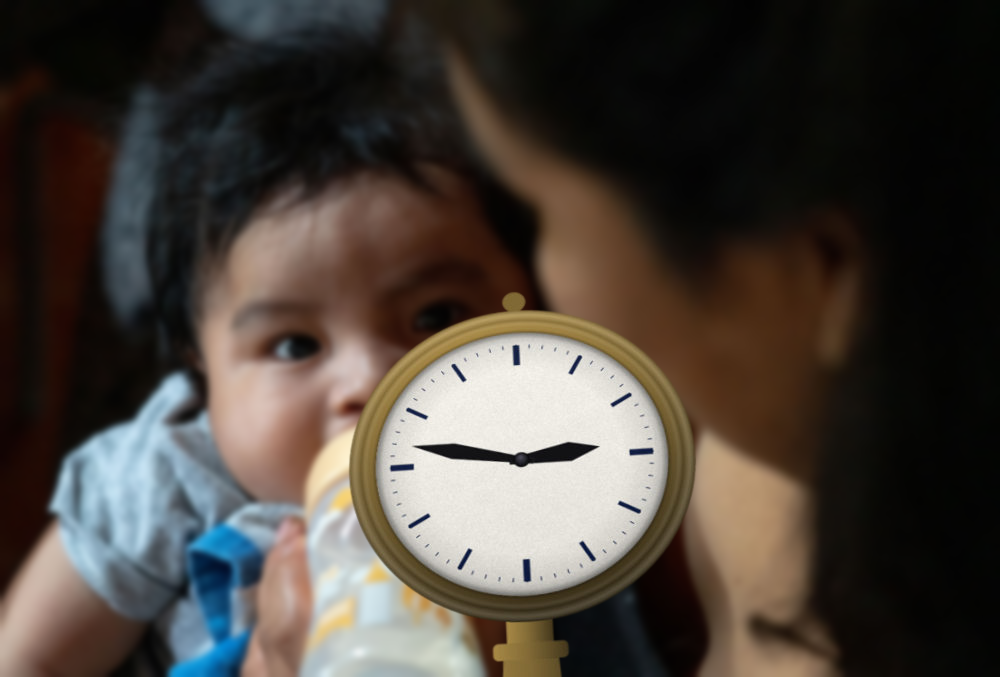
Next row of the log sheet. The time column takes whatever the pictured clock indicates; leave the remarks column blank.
2:47
